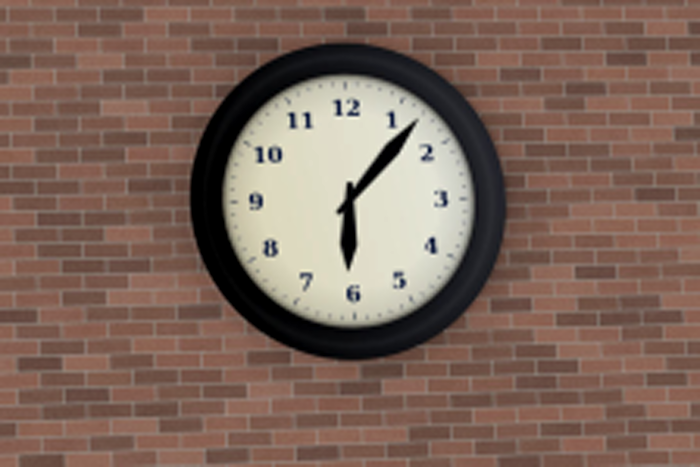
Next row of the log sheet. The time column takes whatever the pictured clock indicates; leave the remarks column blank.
6:07
